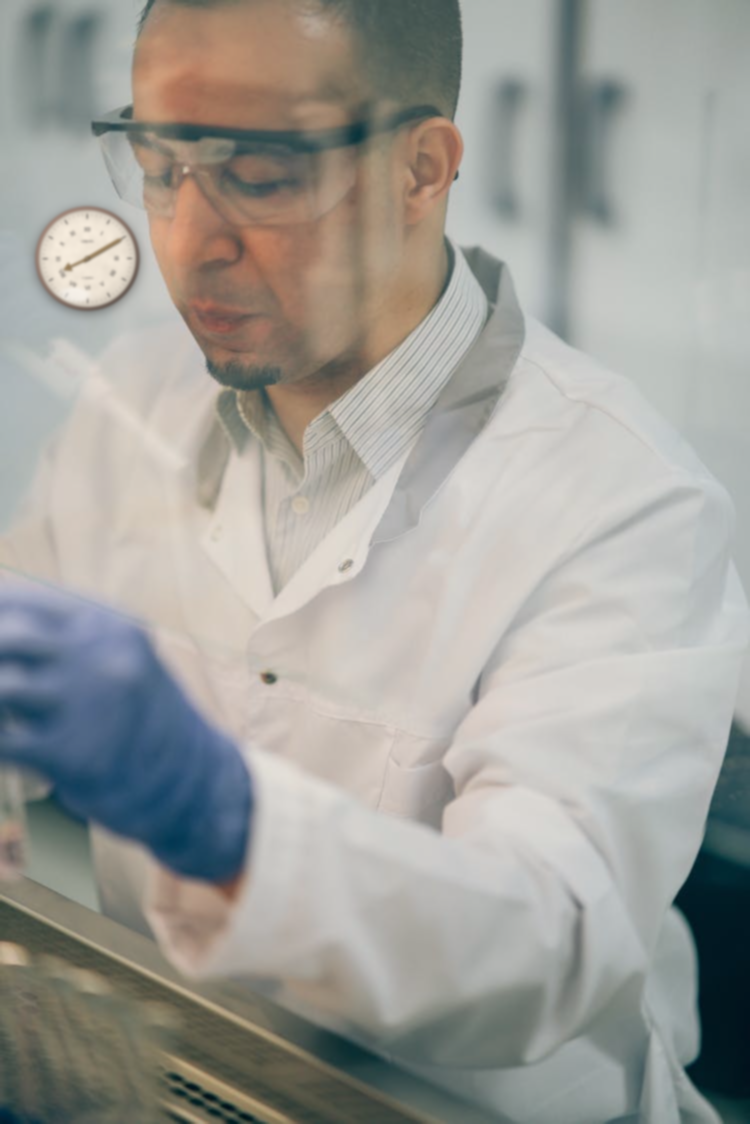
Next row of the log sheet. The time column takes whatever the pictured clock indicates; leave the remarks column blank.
8:10
